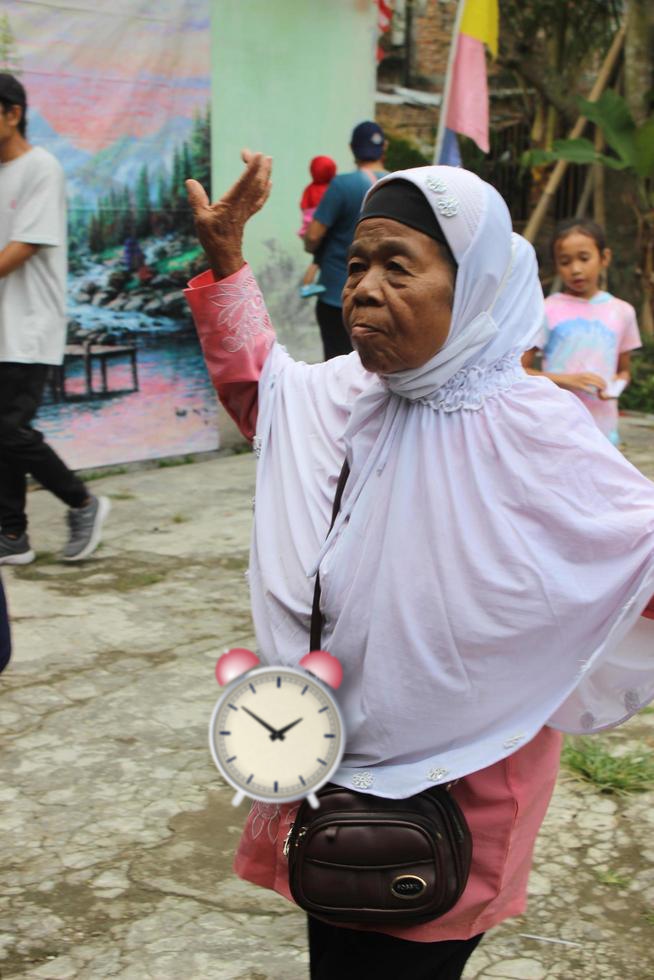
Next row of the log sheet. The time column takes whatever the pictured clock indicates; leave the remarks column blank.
1:51
